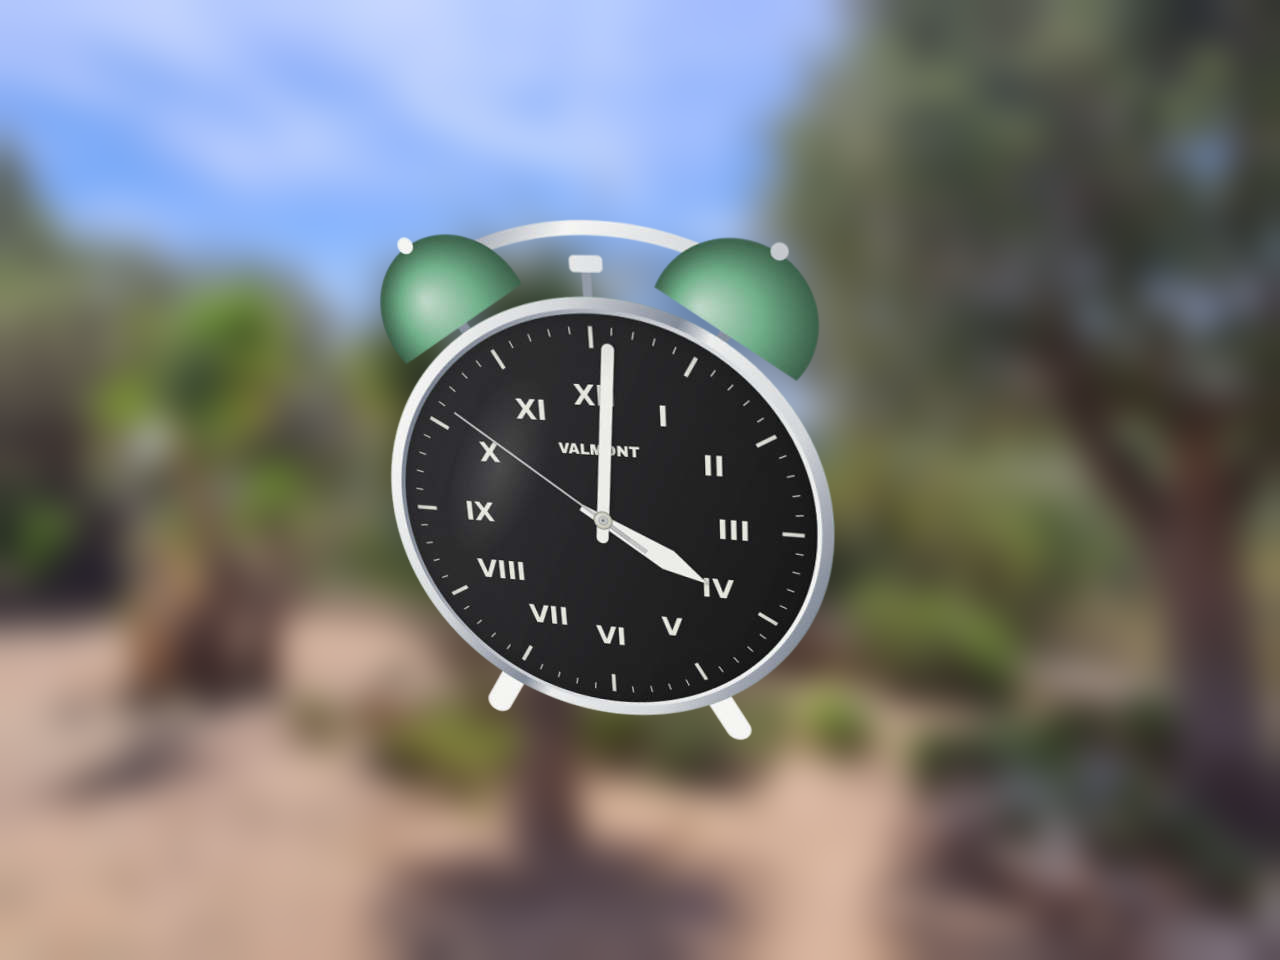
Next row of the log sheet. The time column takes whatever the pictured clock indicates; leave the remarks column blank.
4:00:51
